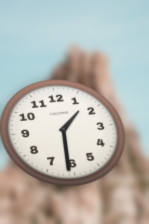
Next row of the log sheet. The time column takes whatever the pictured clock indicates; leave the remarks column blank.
1:31
